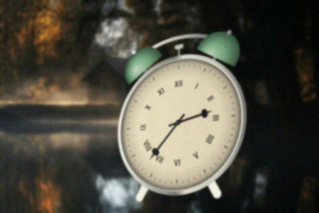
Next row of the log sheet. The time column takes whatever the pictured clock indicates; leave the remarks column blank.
2:37
